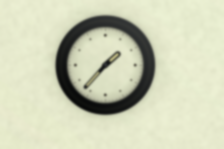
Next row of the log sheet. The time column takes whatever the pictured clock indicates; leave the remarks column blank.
1:37
